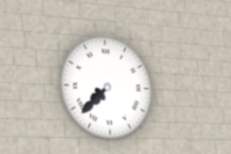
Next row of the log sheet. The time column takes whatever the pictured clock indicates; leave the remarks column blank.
7:38
